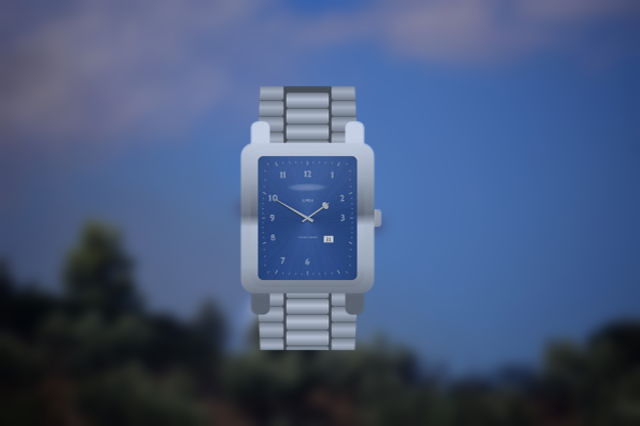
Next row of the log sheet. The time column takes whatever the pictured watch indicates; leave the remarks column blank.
1:50
